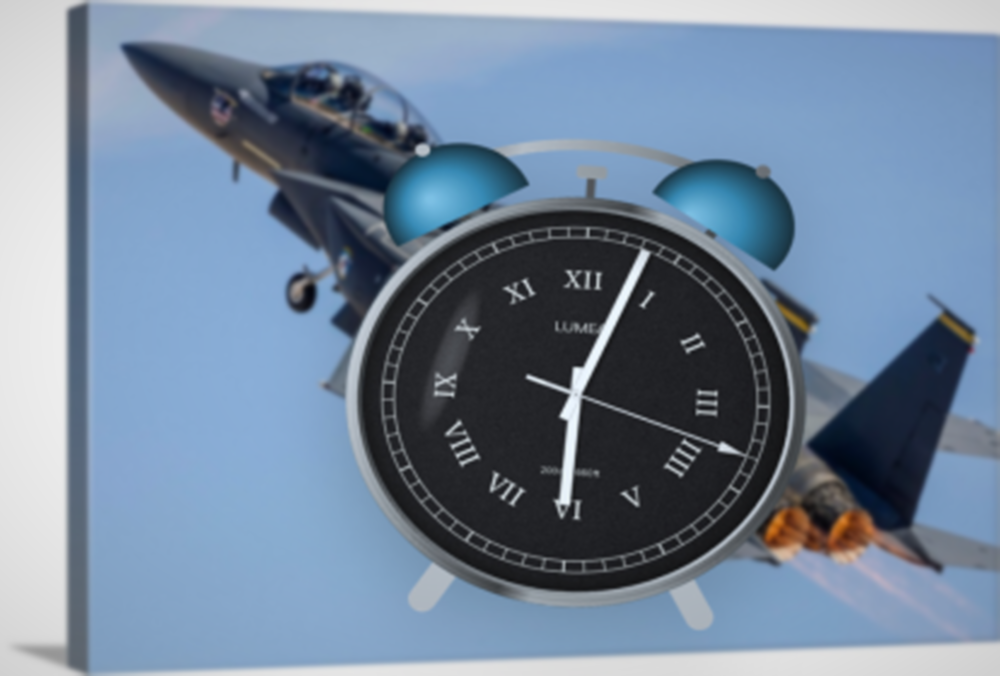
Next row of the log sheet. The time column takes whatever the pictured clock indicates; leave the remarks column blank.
6:03:18
